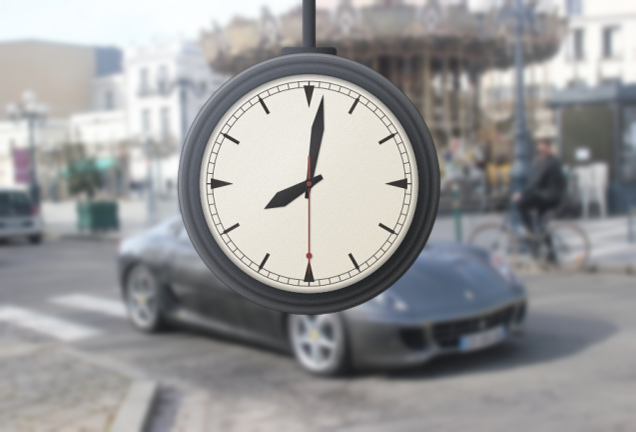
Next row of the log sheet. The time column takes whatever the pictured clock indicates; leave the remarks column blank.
8:01:30
